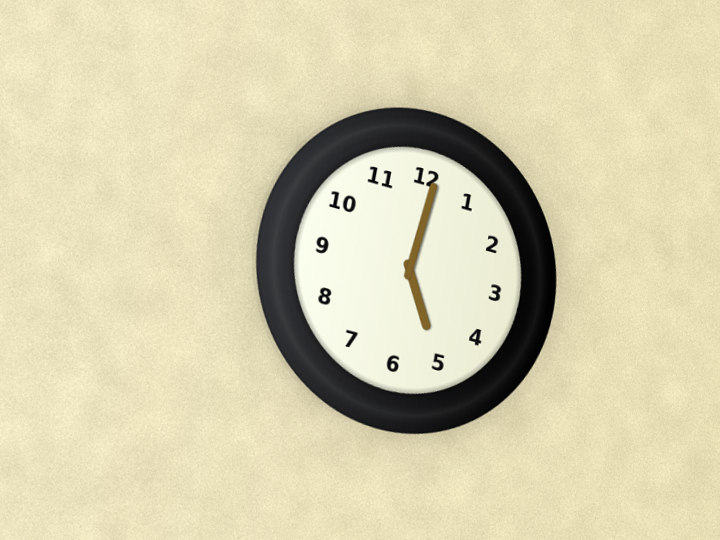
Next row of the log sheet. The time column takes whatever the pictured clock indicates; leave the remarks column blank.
5:01
